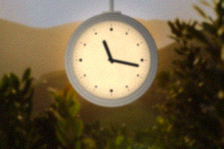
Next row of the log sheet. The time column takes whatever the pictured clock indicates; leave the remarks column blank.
11:17
